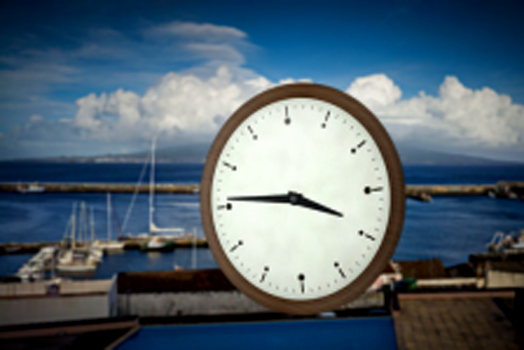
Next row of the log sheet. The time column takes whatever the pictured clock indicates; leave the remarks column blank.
3:46
